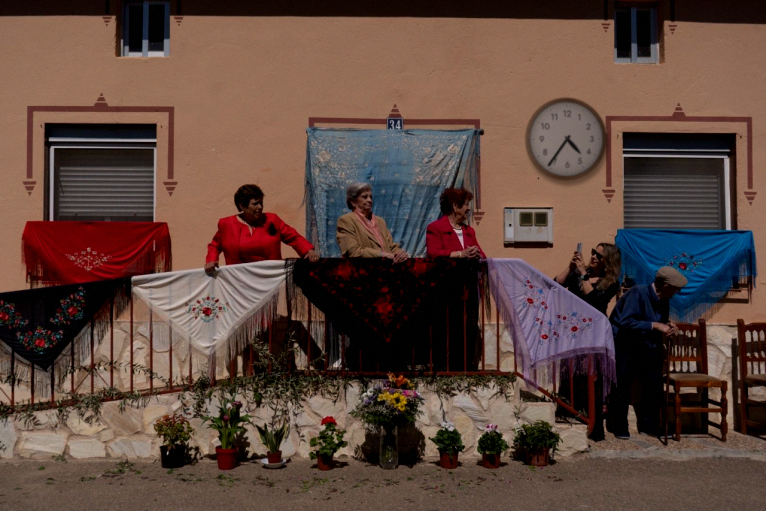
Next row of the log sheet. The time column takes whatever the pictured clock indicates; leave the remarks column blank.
4:36
